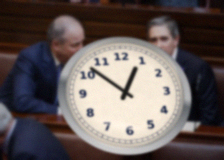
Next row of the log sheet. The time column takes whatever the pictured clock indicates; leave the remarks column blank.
12:52
